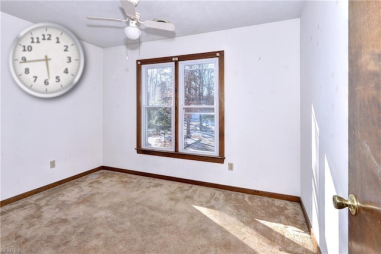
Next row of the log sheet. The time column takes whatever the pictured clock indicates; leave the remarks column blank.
5:44
